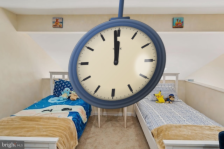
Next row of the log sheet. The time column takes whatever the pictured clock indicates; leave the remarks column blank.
11:59
